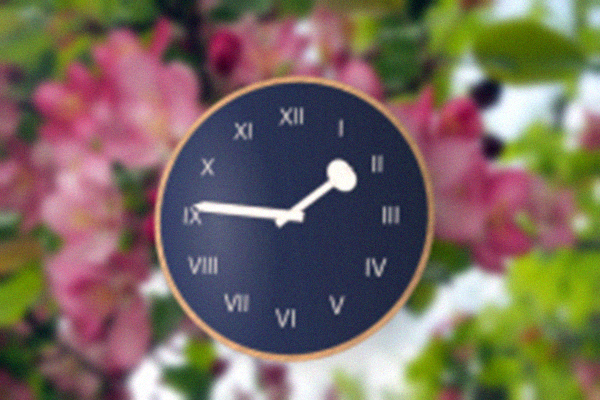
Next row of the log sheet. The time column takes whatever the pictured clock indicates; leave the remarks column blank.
1:46
